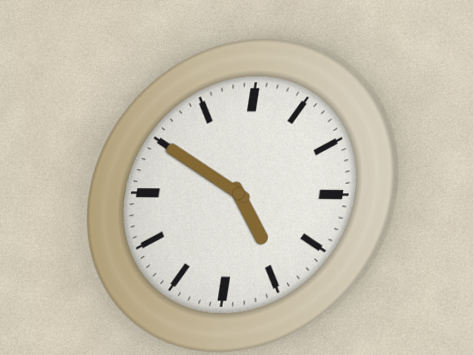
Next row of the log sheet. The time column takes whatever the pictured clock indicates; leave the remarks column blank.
4:50
